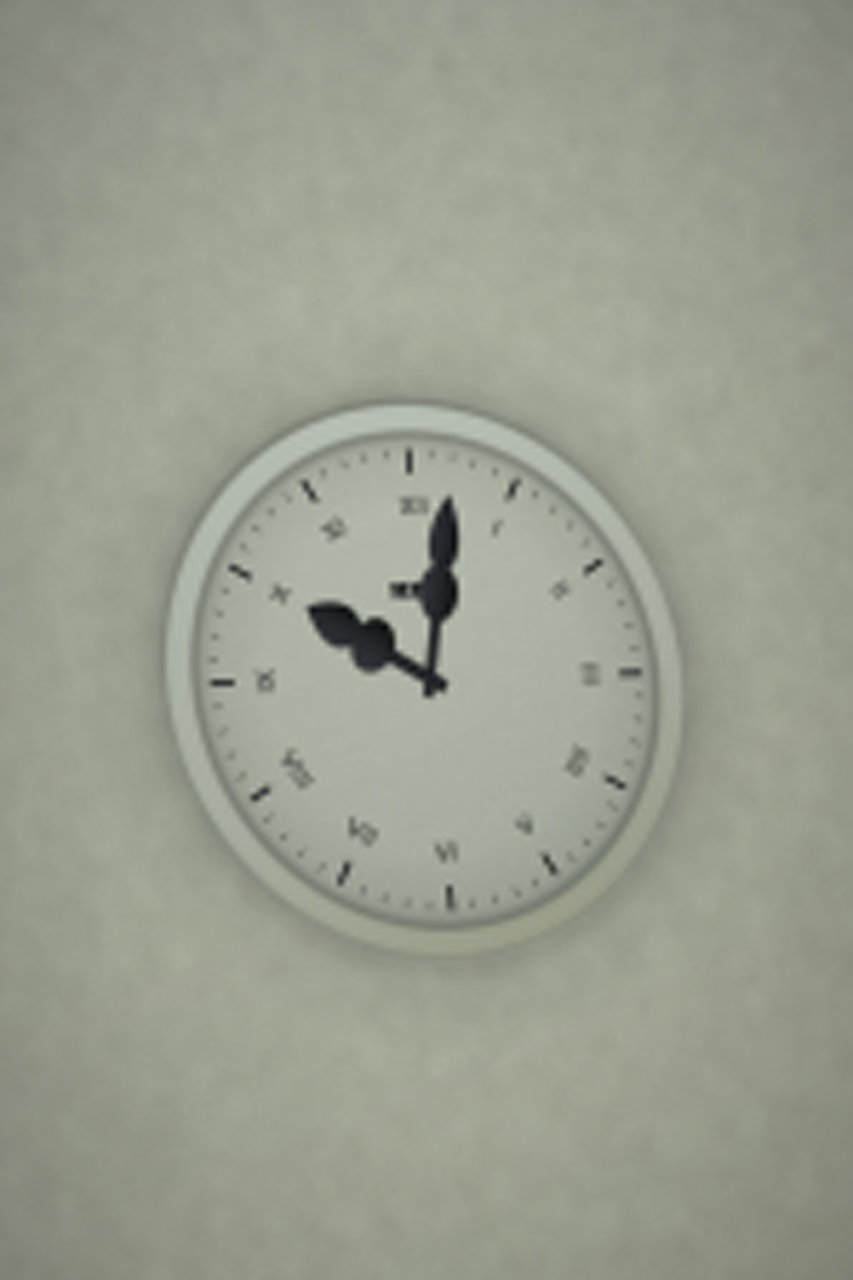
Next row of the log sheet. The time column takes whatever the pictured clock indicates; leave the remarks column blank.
10:02
